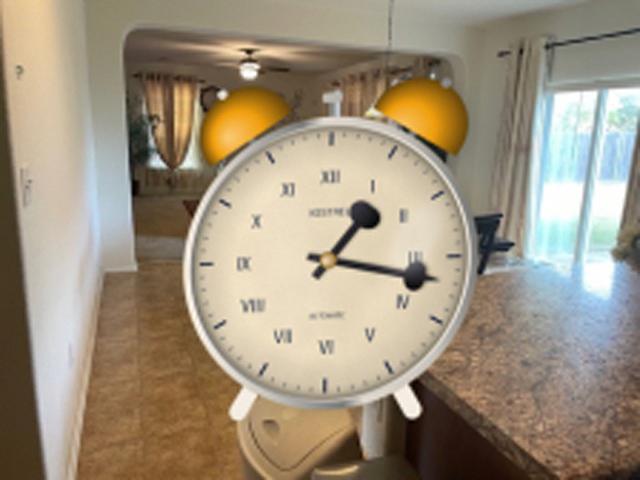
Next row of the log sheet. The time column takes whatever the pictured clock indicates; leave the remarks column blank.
1:17
